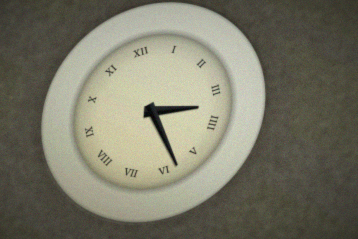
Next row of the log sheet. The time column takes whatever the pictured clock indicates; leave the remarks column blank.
3:28
